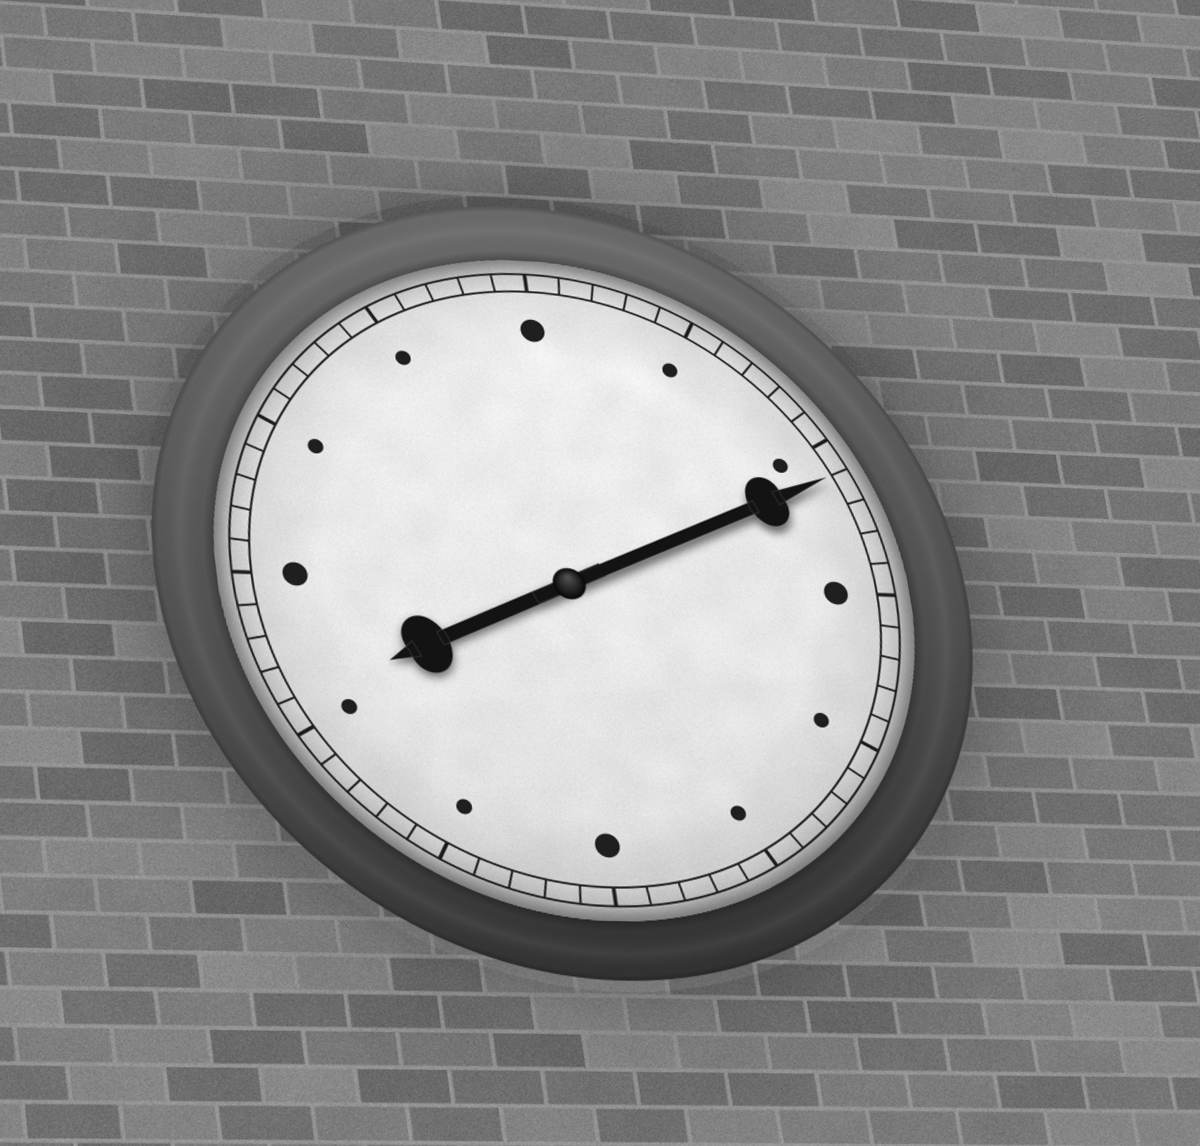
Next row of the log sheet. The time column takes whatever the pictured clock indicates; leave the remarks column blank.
8:11
